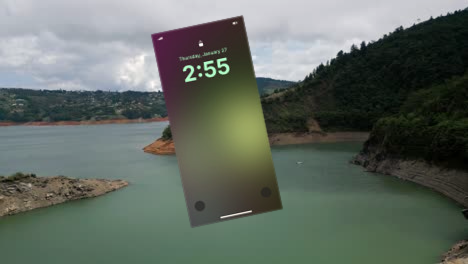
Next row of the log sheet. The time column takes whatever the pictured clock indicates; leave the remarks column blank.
2:55
